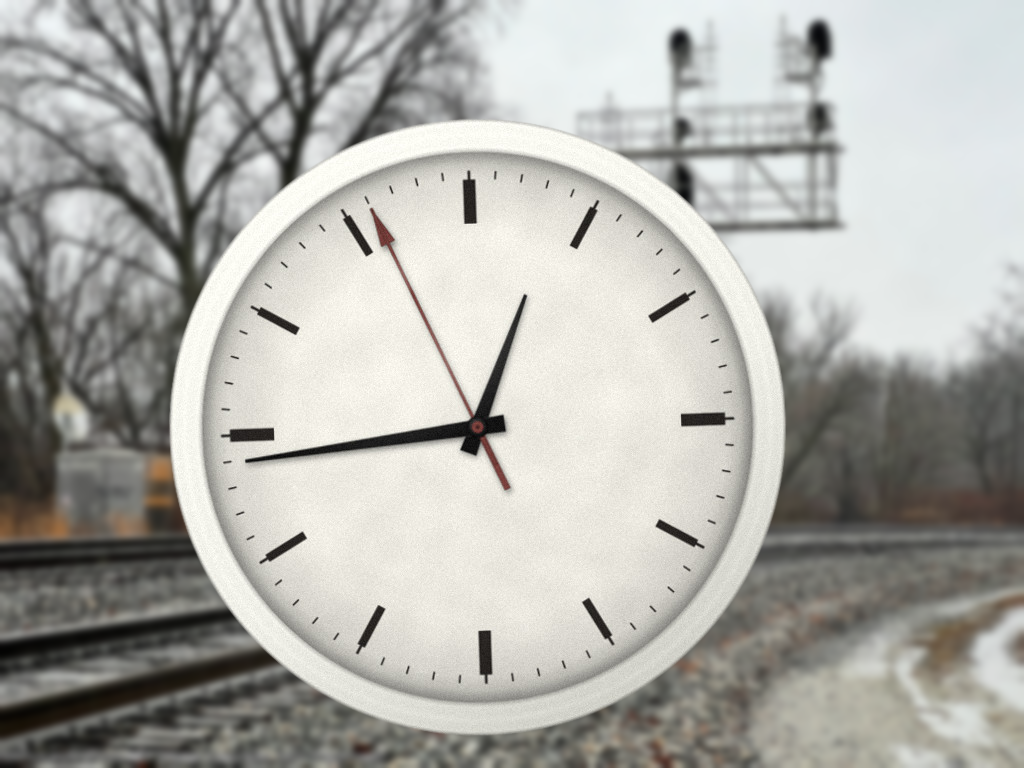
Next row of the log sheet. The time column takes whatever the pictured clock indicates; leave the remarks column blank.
12:43:56
